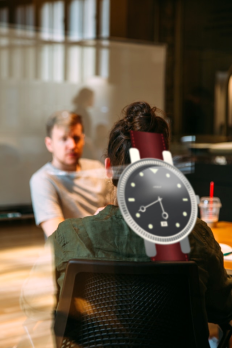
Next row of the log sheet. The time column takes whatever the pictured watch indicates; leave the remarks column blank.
5:41
